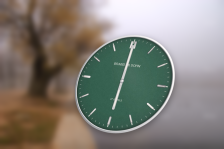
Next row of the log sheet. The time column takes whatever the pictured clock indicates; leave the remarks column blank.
6:00
